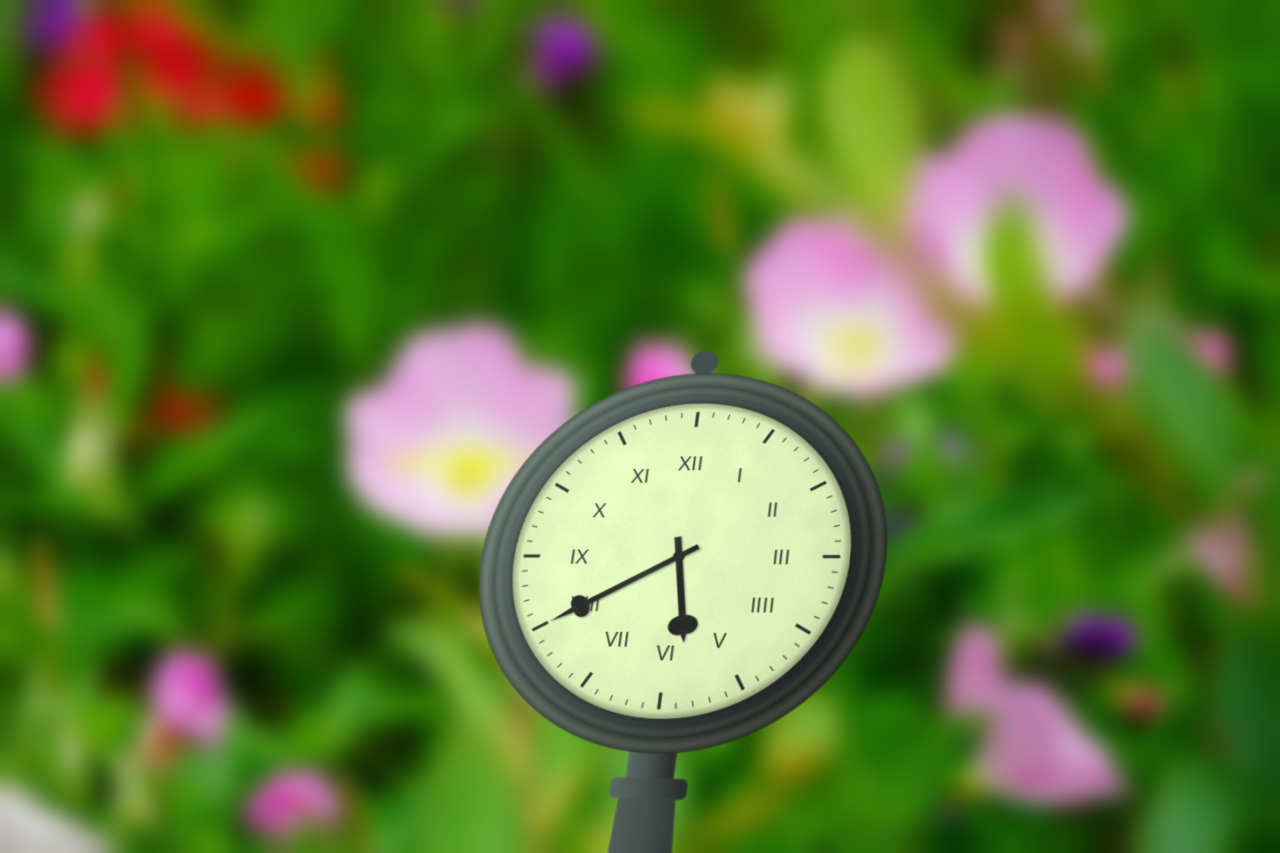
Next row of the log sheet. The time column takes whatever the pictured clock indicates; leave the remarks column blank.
5:40
